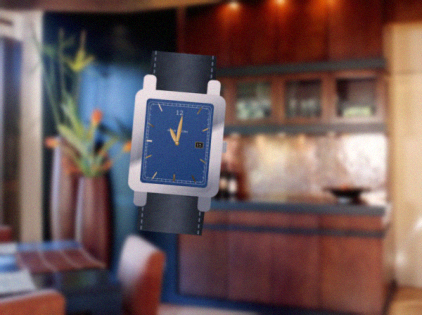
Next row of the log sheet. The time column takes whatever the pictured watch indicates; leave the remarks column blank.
11:01
